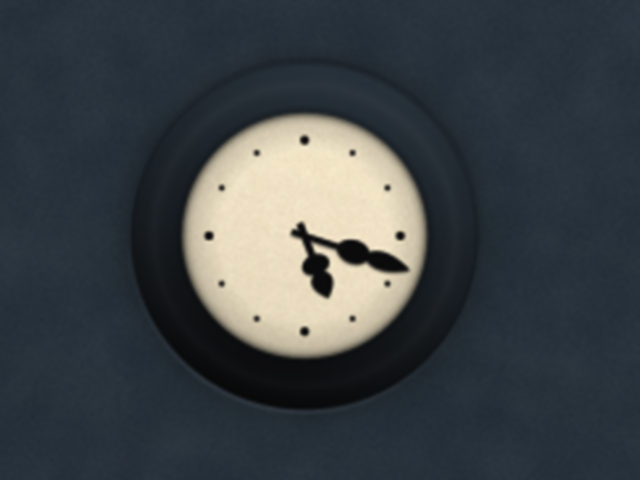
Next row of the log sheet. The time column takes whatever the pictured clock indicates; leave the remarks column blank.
5:18
